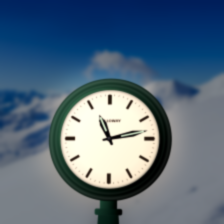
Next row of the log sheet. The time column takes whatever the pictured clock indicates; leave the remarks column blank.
11:13
